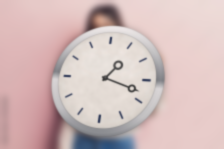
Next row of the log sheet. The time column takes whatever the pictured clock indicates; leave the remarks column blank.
1:18
